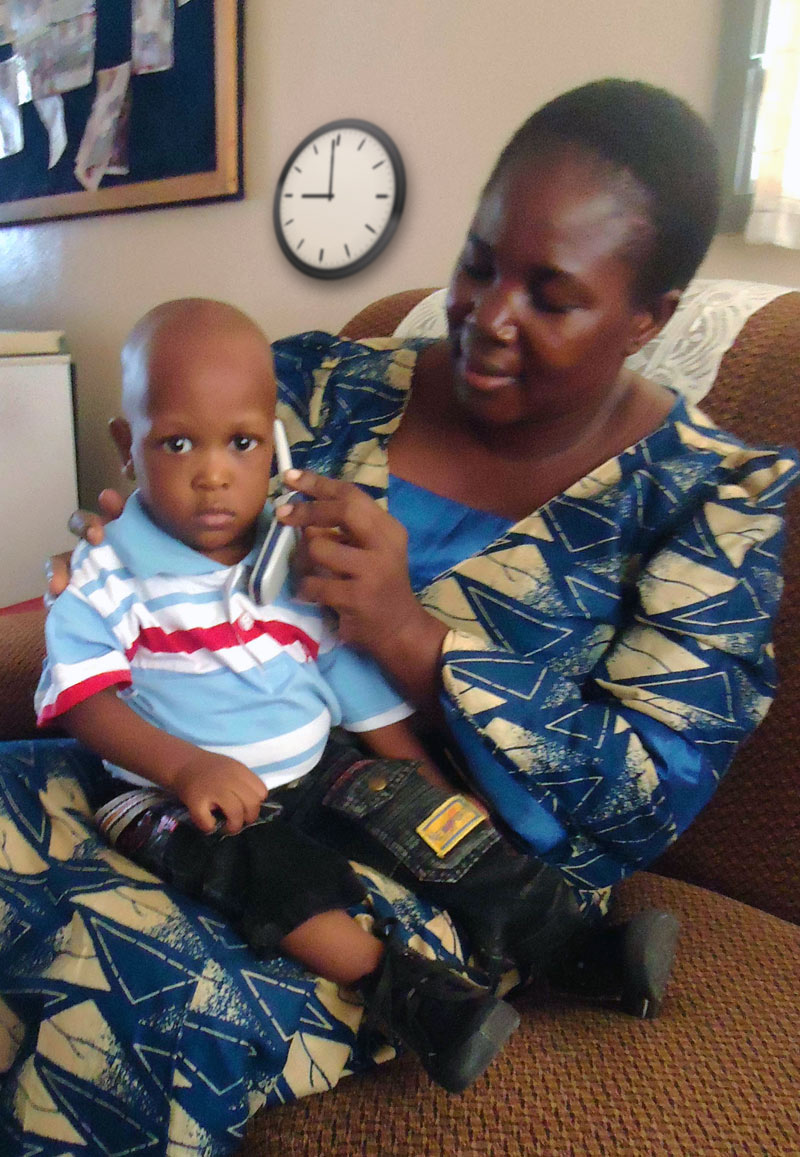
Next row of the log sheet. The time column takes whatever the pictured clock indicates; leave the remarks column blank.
8:59
